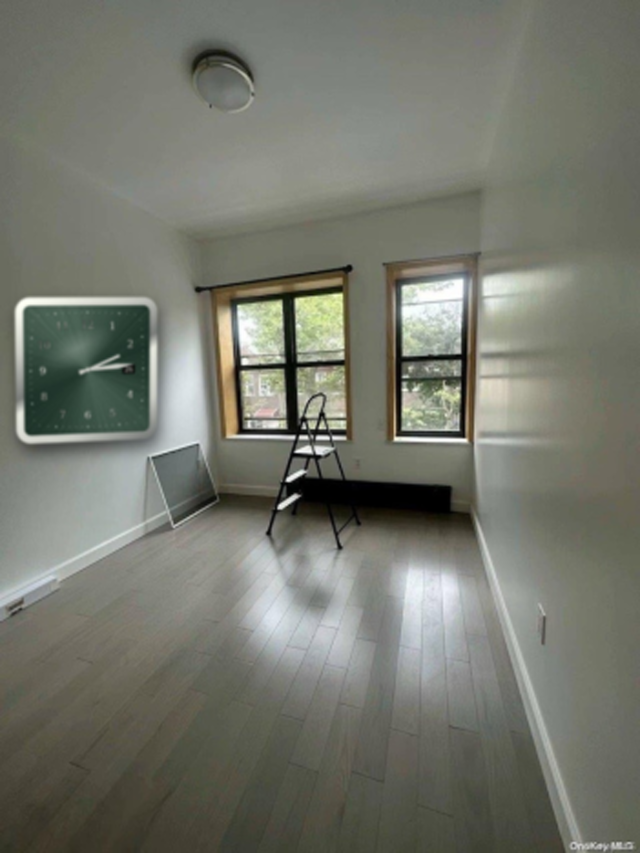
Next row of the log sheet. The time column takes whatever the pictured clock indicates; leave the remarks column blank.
2:14
